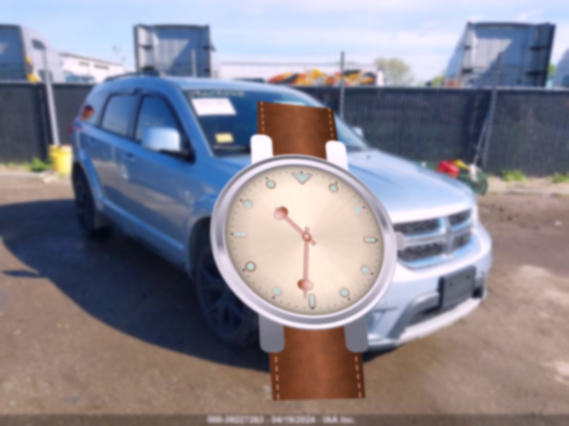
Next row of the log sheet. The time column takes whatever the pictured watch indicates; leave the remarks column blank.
10:31
